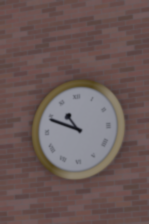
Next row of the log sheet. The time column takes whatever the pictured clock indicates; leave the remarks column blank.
10:49
